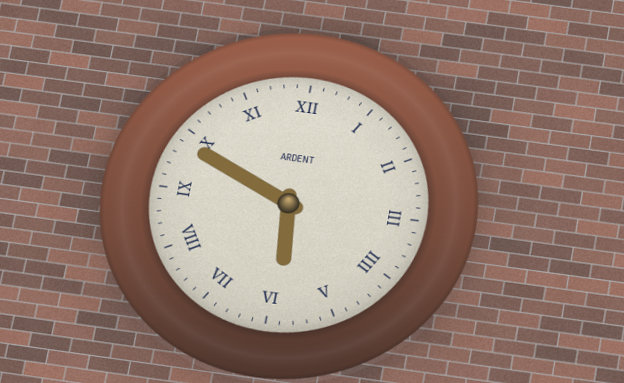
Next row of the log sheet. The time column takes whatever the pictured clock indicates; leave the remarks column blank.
5:49
